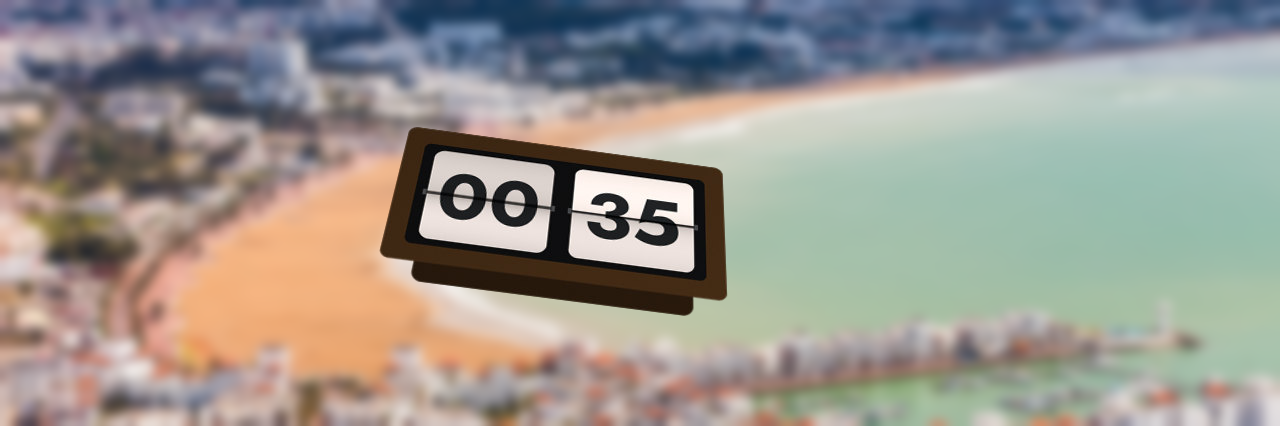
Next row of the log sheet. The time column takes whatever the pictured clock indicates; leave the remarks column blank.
0:35
